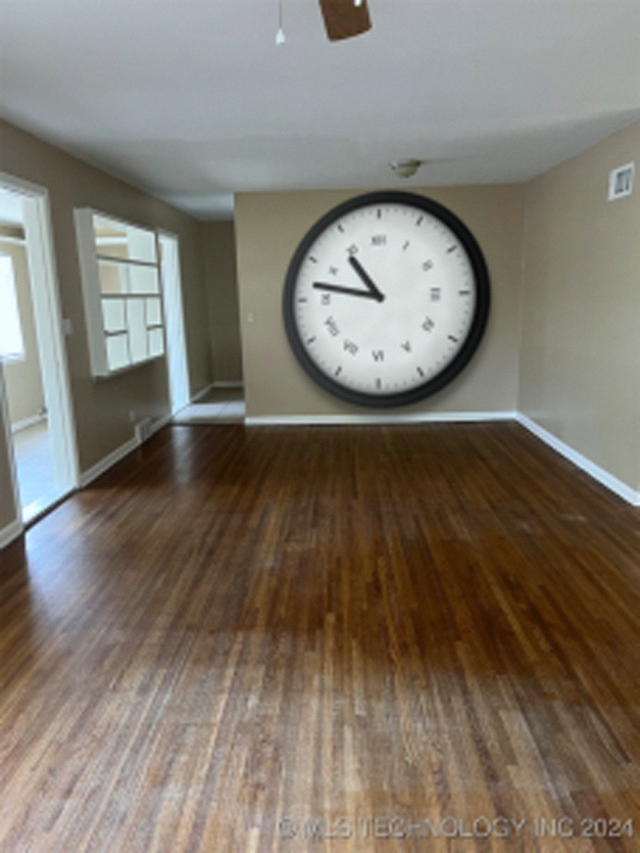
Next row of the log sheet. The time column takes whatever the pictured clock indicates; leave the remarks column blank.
10:47
